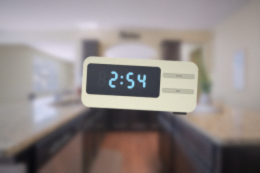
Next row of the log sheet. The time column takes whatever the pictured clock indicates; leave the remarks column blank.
2:54
